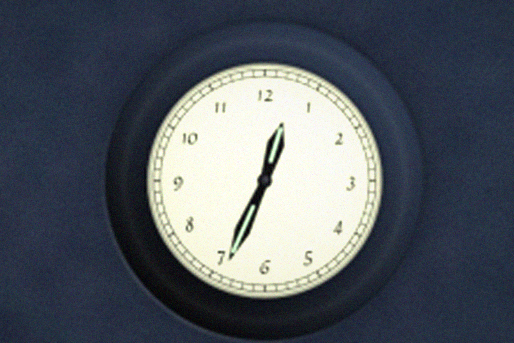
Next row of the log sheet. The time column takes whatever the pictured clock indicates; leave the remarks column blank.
12:34
